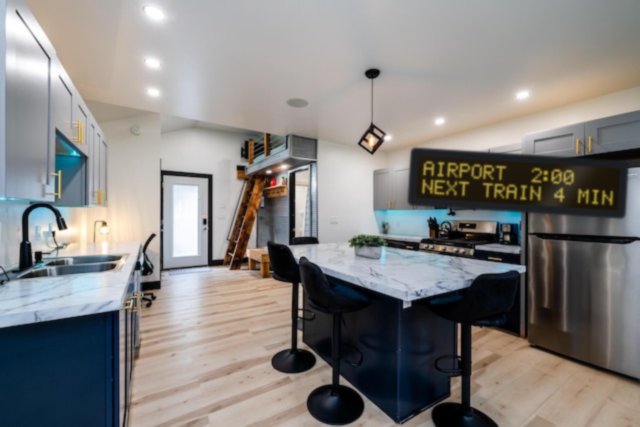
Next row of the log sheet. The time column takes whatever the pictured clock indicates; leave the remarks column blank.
2:00
